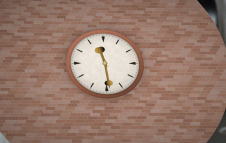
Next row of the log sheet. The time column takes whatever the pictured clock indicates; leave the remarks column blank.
11:29
